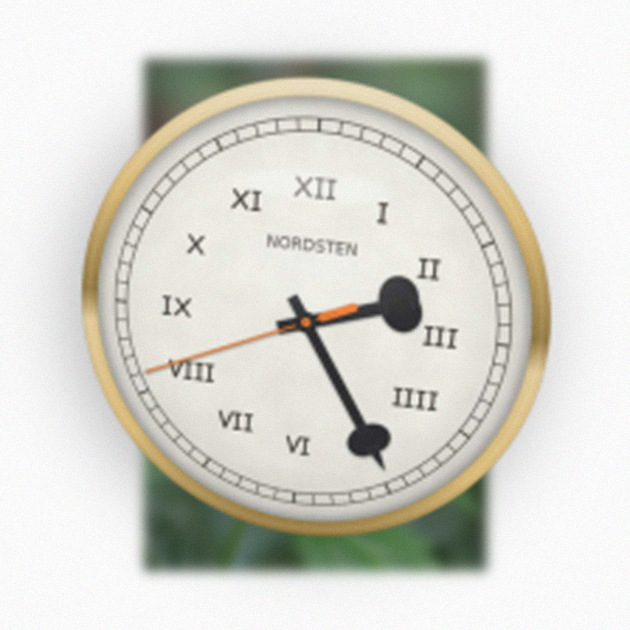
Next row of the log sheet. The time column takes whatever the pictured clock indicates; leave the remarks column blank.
2:24:41
